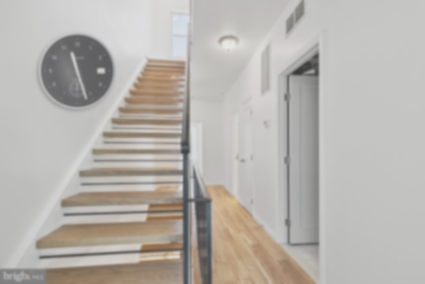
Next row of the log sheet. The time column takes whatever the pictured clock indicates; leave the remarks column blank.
11:27
